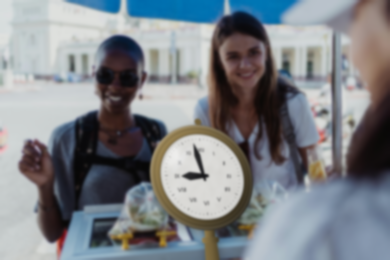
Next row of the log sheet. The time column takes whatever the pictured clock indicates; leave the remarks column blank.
8:58
